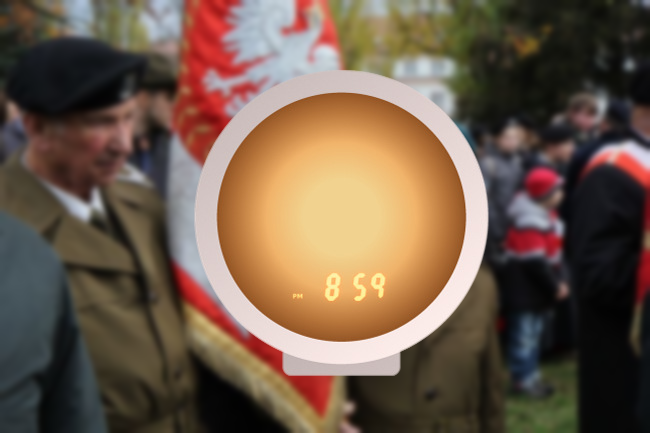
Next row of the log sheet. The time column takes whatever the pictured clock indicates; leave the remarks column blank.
8:59
